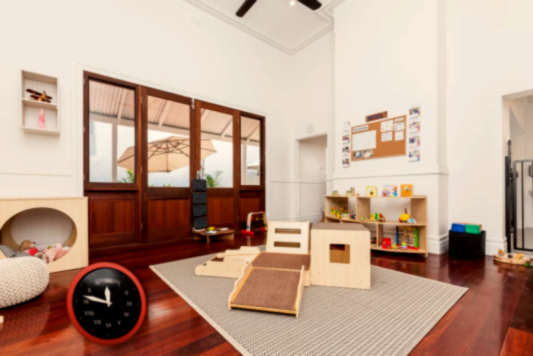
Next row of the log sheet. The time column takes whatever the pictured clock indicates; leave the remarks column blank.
11:47
